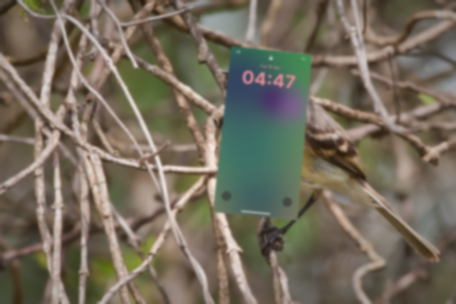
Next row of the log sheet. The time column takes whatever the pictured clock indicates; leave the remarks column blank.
4:47
